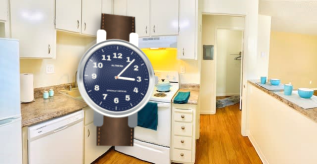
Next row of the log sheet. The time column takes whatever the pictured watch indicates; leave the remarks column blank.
3:07
